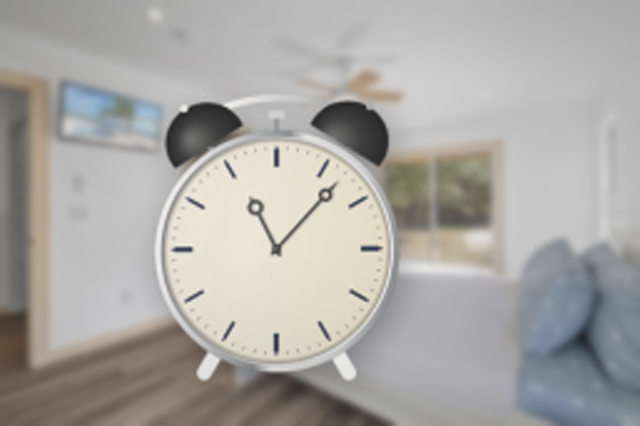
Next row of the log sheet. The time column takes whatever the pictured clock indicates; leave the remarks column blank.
11:07
